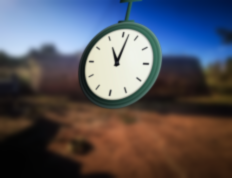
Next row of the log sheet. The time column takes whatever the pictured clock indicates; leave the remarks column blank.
11:02
